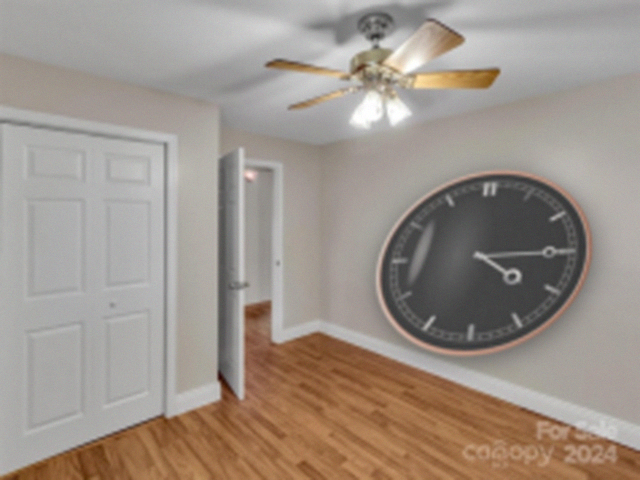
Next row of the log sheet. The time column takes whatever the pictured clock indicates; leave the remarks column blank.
4:15
